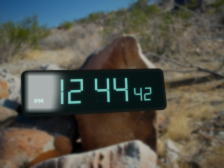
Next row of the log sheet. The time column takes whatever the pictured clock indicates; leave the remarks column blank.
12:44:42
